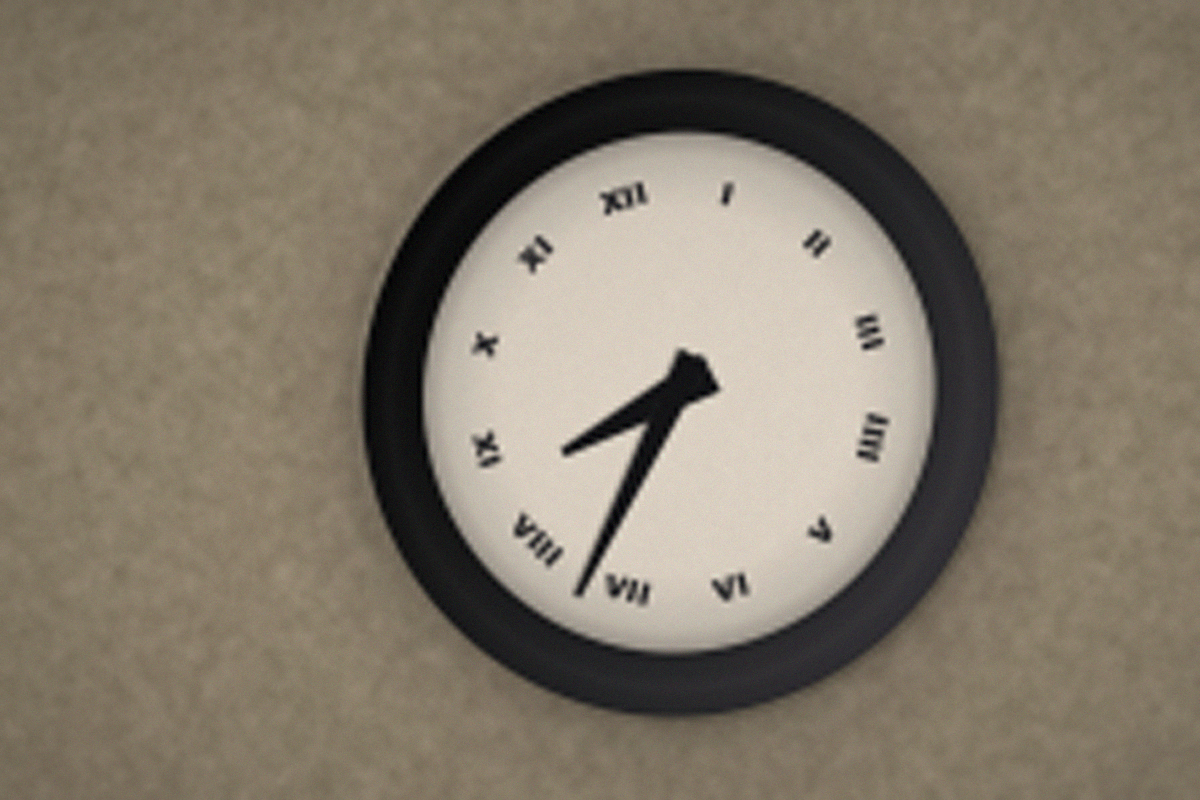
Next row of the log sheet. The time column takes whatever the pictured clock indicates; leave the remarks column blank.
8:37
